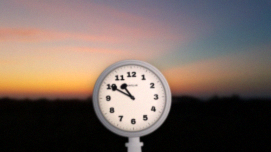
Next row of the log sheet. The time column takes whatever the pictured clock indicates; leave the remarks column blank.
10:50
